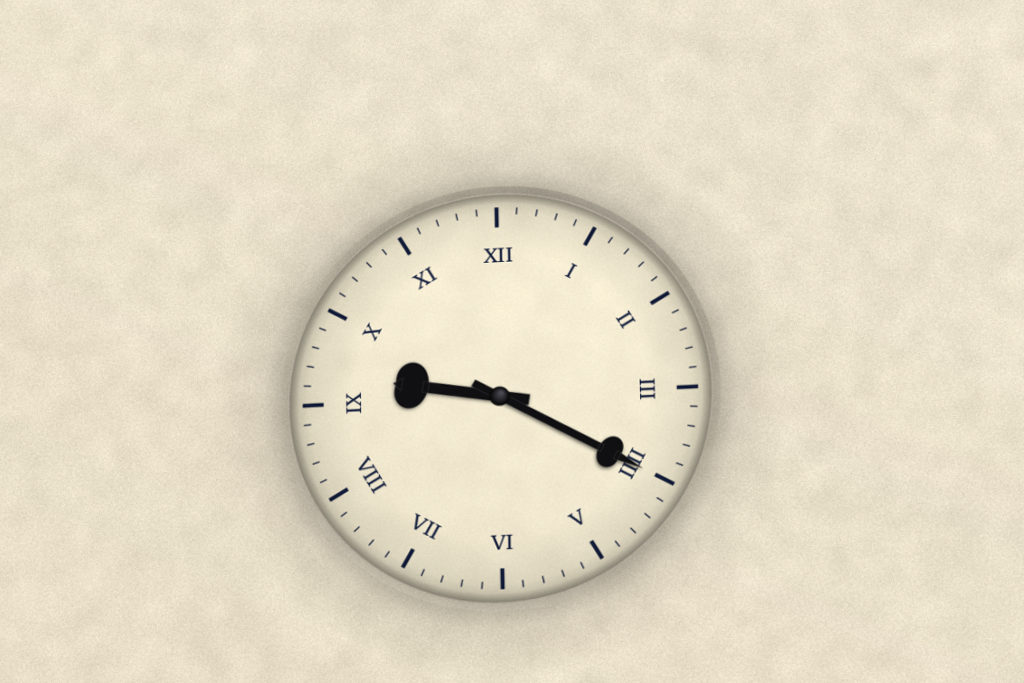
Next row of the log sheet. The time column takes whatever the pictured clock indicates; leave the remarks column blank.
9:20
